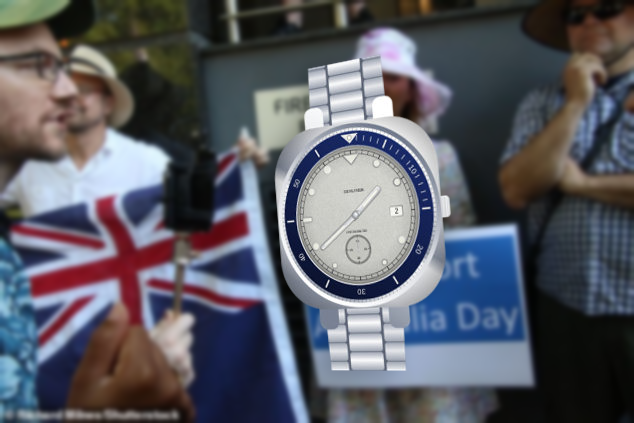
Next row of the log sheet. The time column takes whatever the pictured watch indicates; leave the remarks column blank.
1:39
